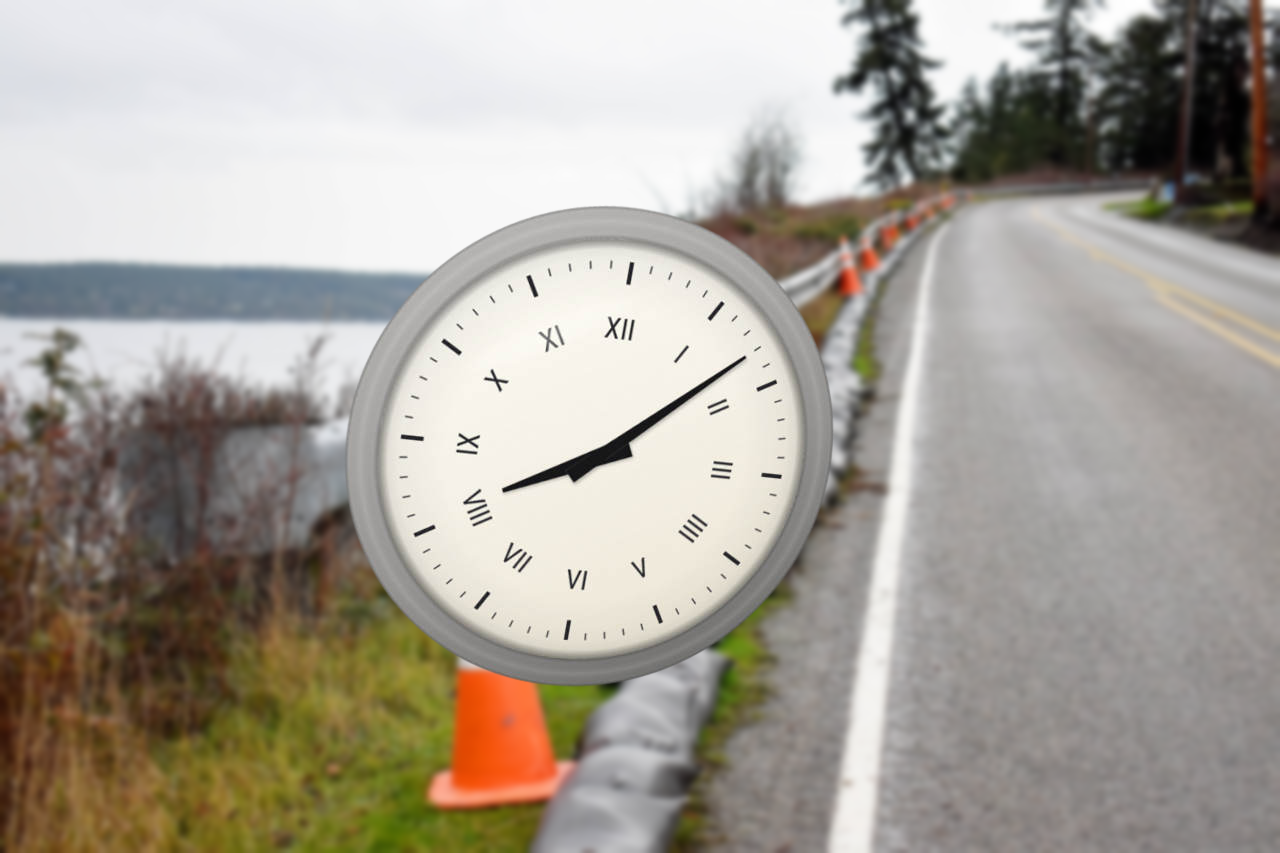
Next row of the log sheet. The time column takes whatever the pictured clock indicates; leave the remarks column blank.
8:08
